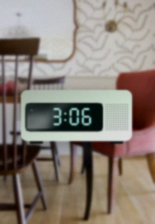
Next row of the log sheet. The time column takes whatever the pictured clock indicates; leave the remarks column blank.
3:06
